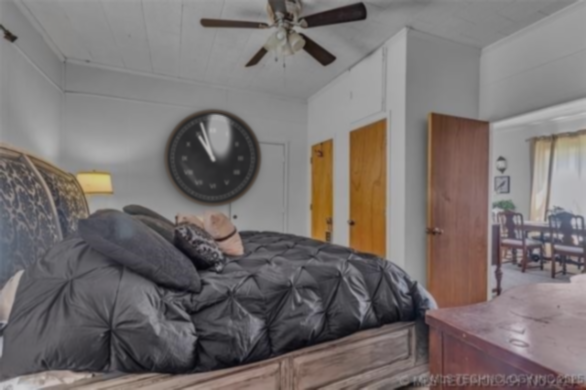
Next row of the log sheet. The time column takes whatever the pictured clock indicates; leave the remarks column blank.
10:57
